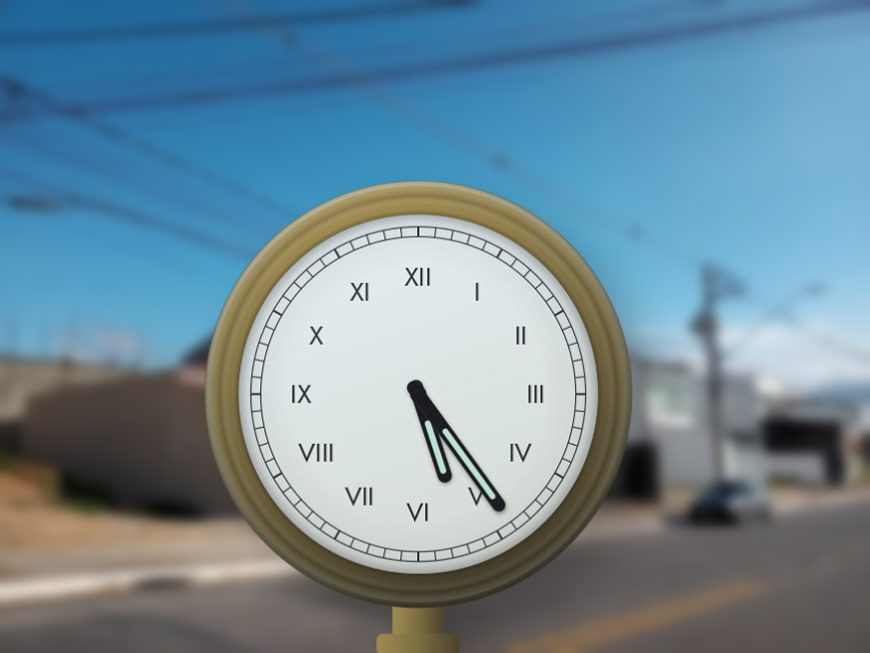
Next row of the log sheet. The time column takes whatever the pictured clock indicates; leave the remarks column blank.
5:24
